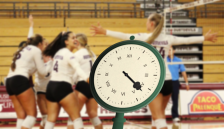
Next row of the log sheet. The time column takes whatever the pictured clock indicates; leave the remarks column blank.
4:22
